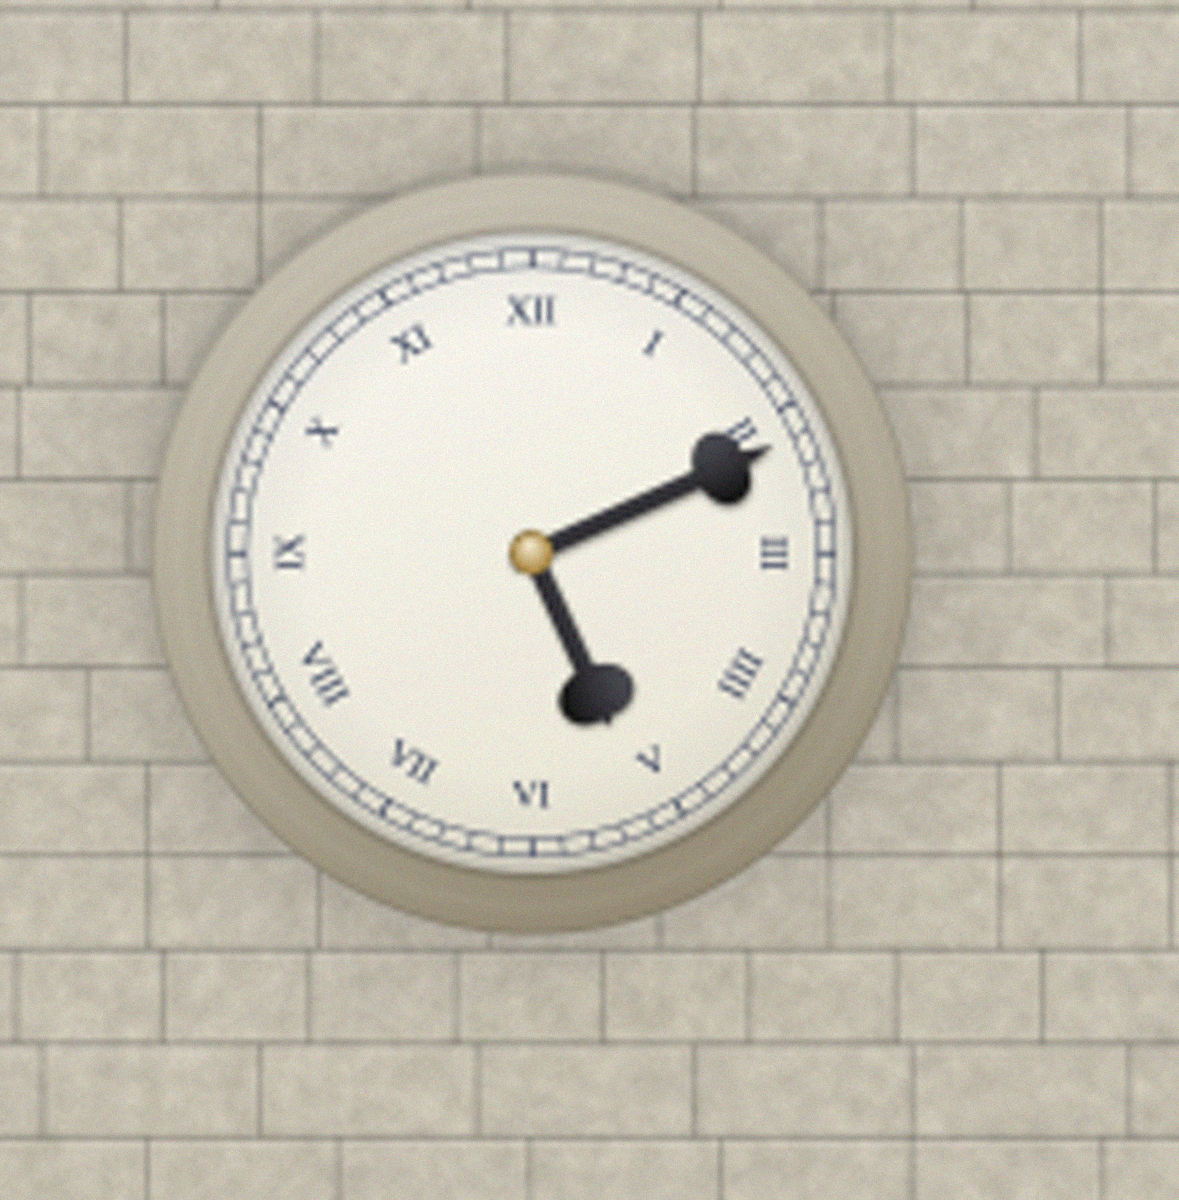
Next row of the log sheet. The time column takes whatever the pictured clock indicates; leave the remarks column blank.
5:11
